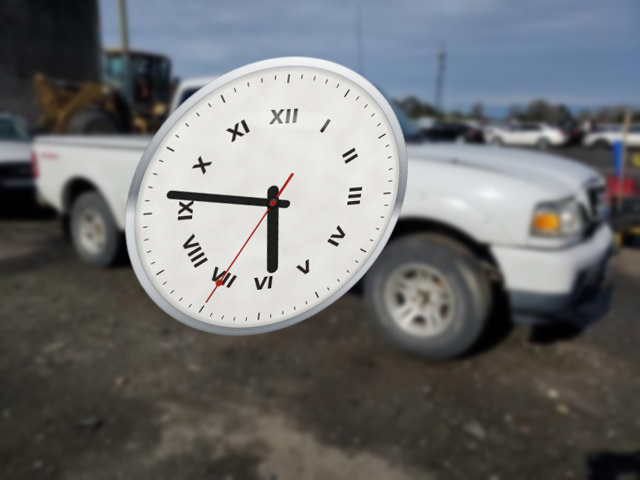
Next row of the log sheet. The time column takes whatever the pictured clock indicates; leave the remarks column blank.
5:46:35
